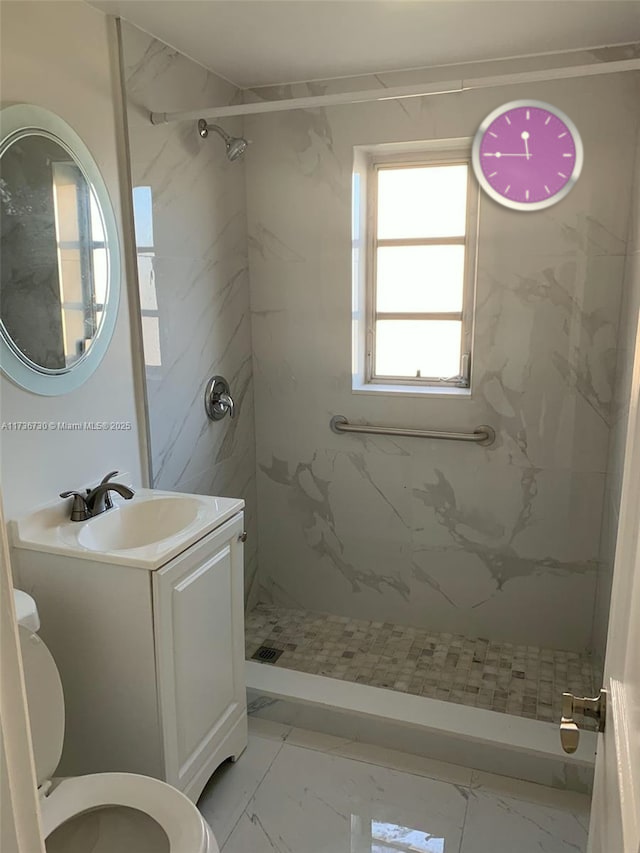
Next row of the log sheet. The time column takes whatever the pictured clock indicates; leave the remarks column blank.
11:45
